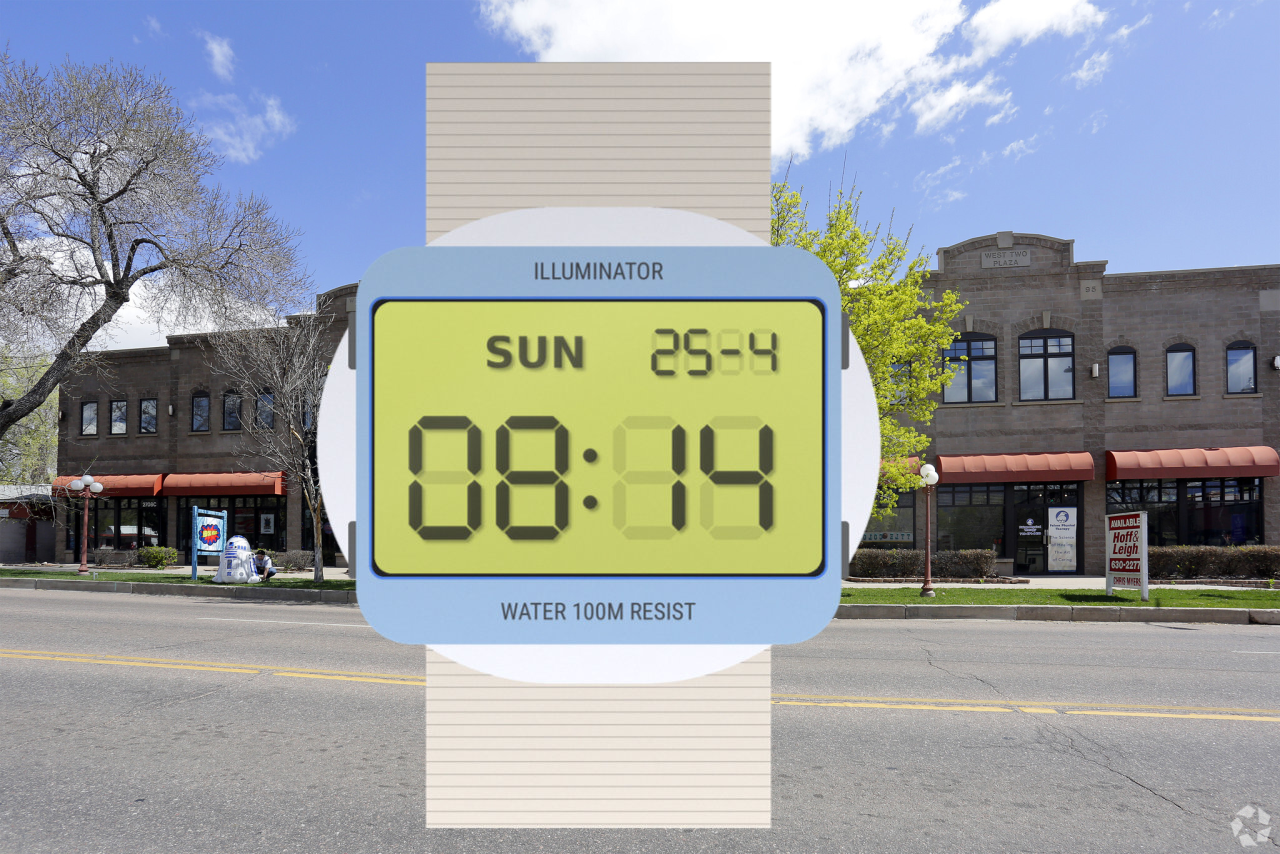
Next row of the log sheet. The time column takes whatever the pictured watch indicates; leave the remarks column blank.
8:14
